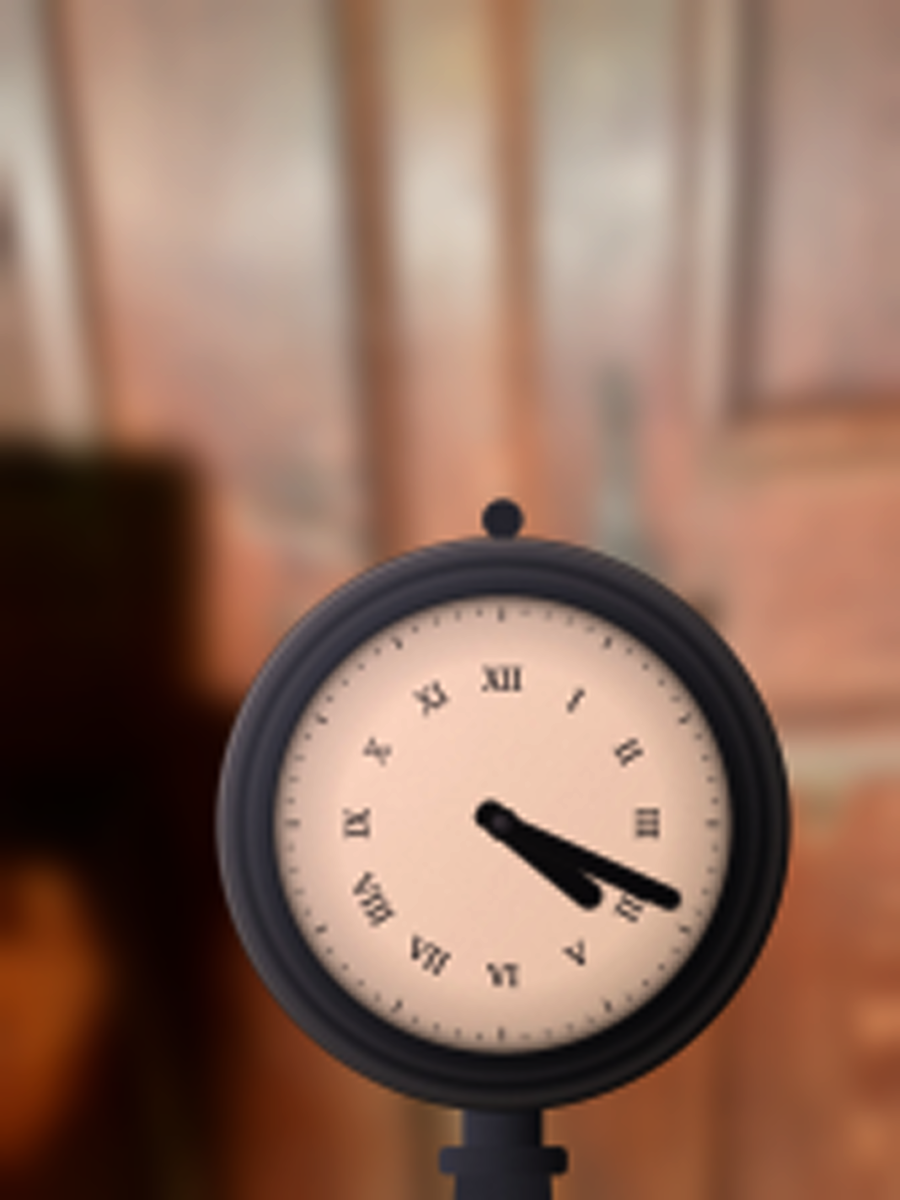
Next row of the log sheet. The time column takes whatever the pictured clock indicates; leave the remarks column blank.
4:19
